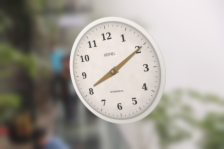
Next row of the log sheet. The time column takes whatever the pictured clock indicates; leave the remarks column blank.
8:10
